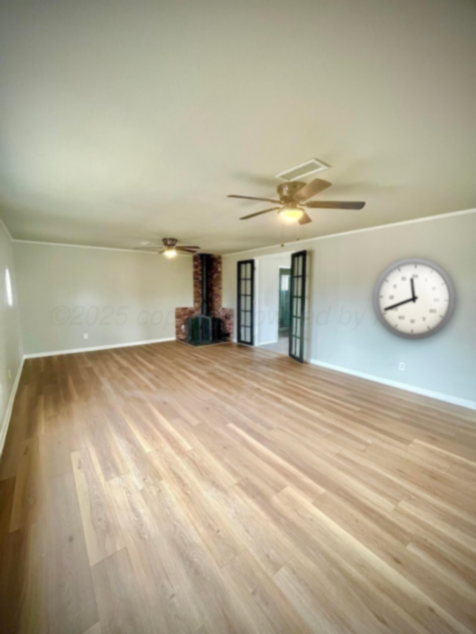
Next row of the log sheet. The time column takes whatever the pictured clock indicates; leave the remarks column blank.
11:41
